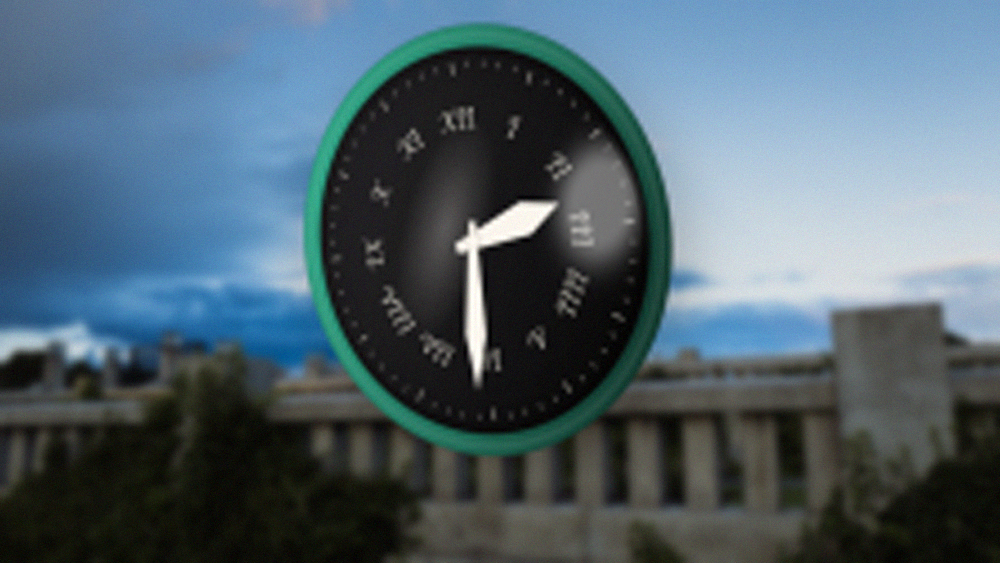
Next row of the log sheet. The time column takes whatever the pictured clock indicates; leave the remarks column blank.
2:31
